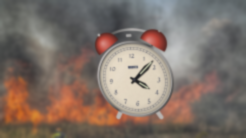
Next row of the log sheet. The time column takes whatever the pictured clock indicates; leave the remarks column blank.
4:08
